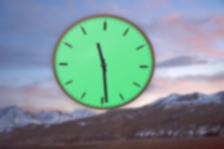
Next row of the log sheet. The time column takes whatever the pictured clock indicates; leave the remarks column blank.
11:29
